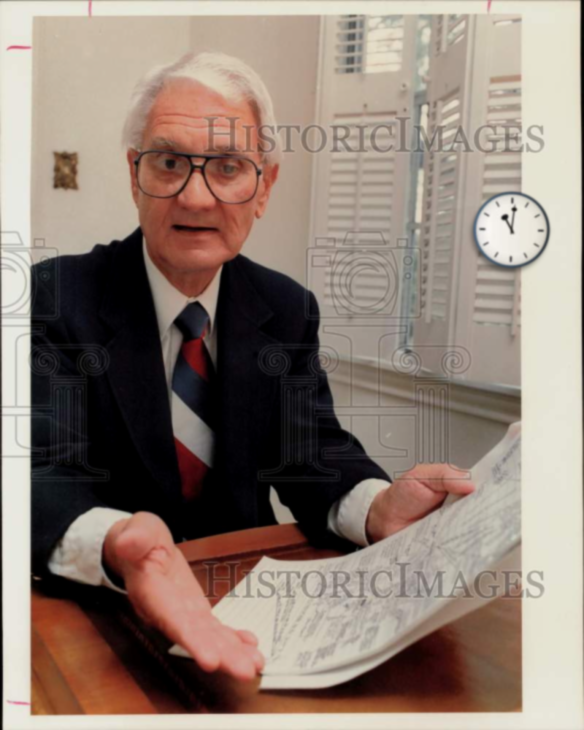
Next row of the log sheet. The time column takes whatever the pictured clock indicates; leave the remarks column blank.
11:01
